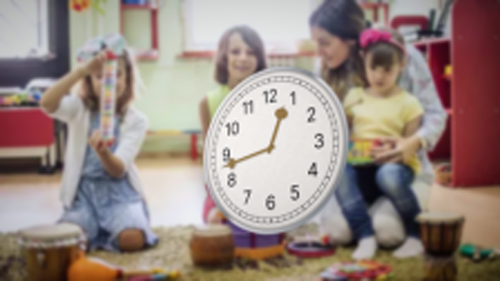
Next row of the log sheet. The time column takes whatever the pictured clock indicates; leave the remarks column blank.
12:43
